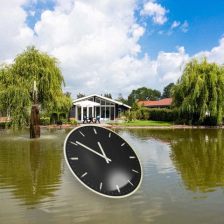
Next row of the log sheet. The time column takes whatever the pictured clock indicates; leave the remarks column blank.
11:51
